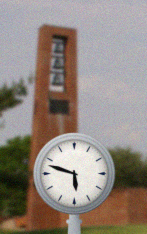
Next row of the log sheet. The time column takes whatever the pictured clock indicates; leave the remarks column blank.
5:48
